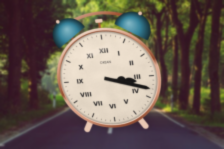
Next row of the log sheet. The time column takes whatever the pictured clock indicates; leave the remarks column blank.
3:18
